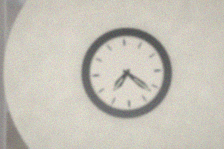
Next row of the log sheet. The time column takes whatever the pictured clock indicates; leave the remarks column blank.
7:22
